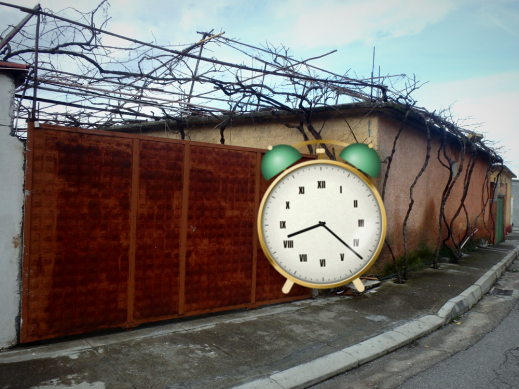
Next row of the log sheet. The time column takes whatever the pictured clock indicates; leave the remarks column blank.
8:22
